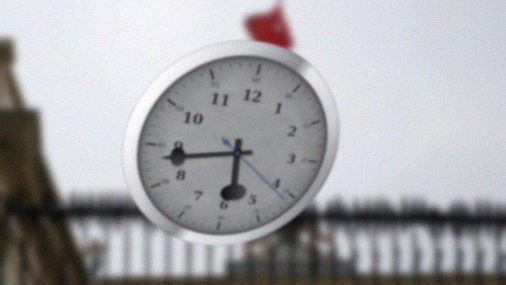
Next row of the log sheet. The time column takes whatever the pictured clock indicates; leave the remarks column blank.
5:43:21
